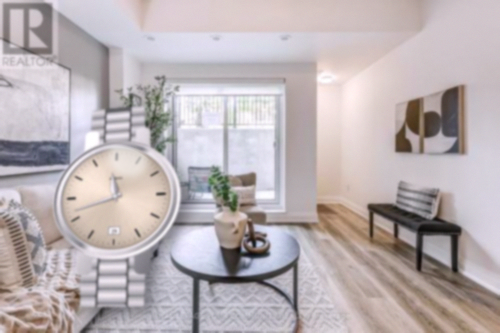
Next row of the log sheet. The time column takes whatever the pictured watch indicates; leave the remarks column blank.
11:42
